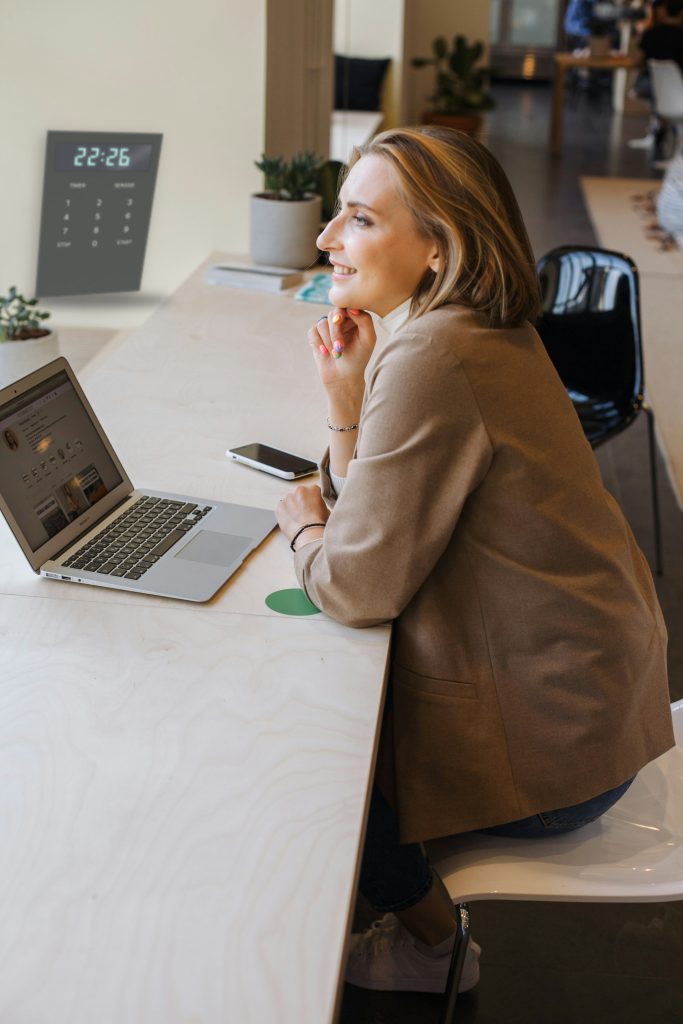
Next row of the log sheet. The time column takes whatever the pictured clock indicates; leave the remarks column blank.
22:26
